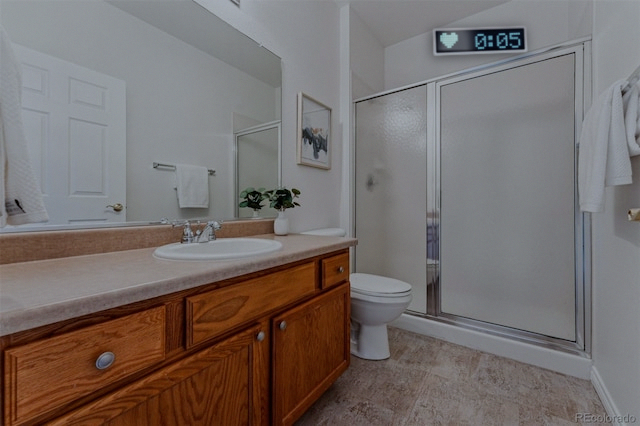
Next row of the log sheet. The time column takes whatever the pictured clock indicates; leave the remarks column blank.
0:05
